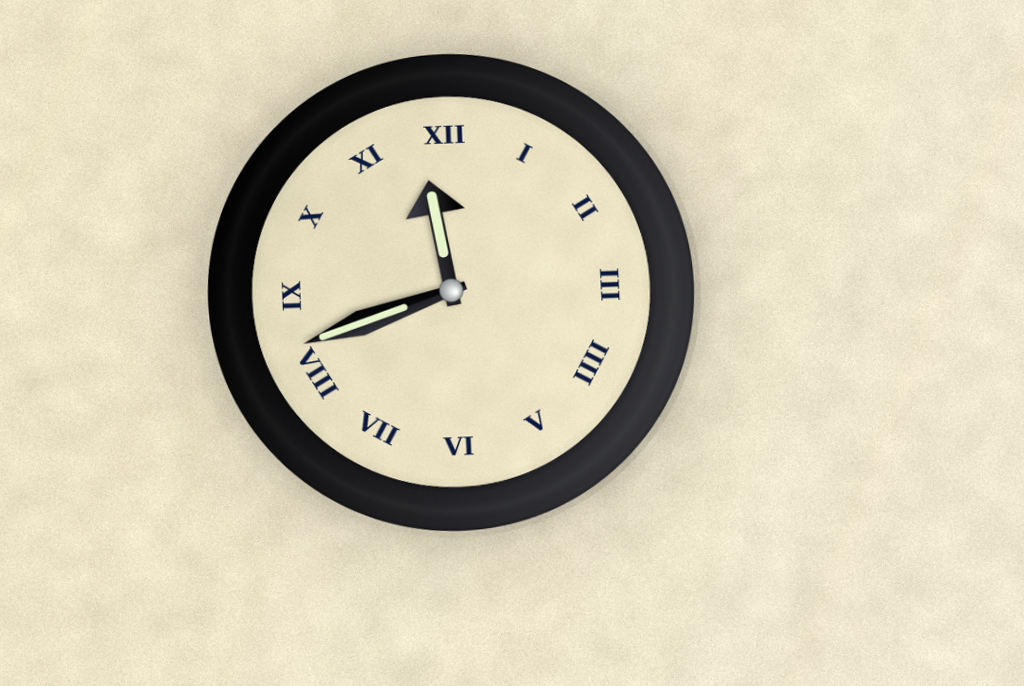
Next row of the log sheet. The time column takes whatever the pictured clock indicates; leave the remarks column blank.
11:42
